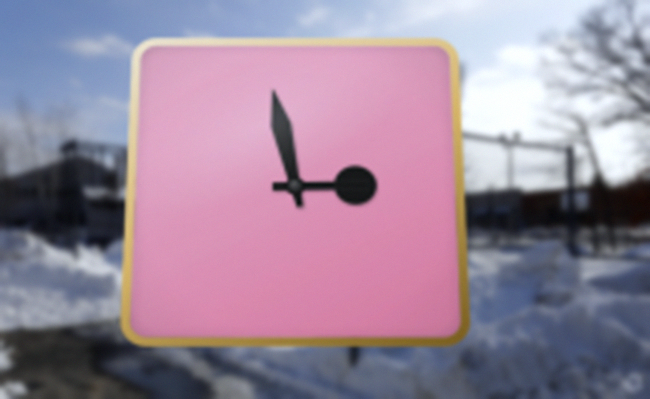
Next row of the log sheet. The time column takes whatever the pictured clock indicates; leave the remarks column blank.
2:58
